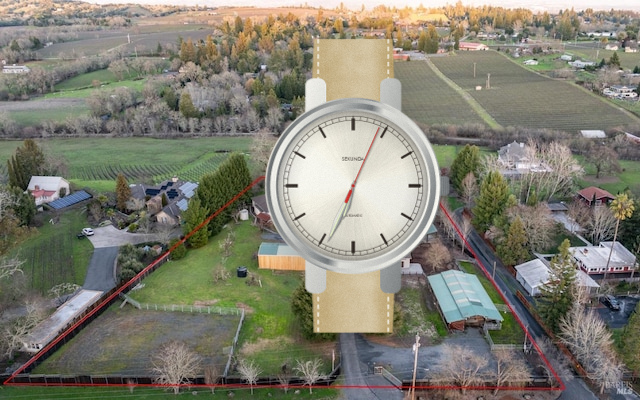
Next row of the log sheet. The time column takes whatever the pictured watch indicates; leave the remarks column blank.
6:34:04
